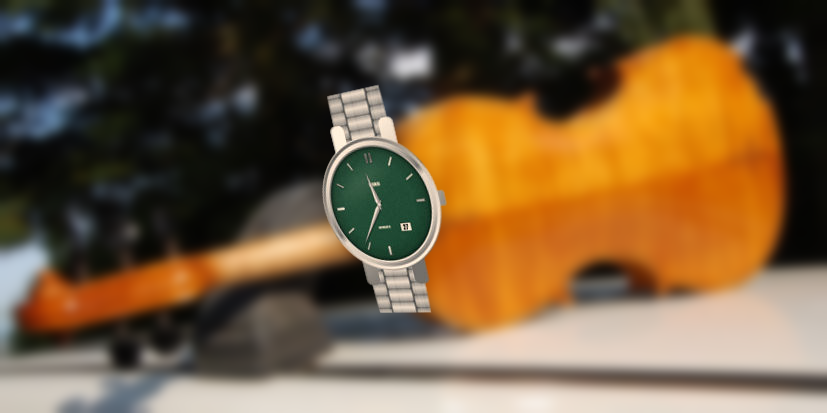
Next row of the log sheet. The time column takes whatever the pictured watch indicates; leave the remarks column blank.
11:36
